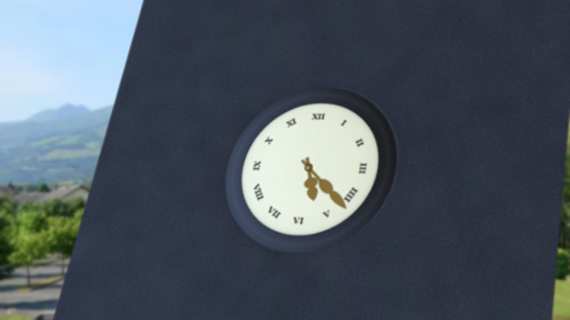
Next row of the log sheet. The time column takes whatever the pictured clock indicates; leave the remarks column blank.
5:22
